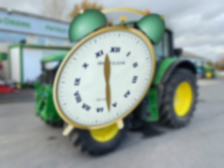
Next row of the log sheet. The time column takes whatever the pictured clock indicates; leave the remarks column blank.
11:27
